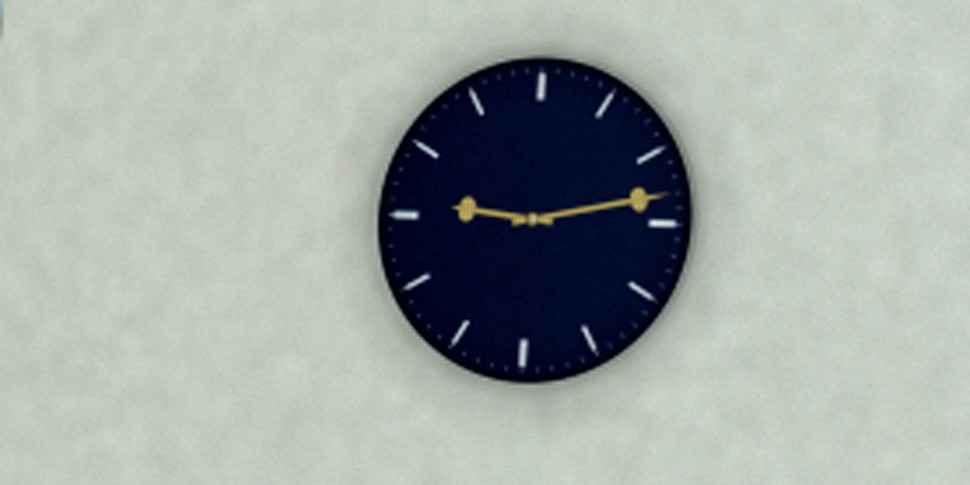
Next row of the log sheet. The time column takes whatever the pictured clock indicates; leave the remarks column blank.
9:13
